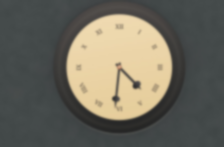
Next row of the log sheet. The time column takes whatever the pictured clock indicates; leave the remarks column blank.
4:31
